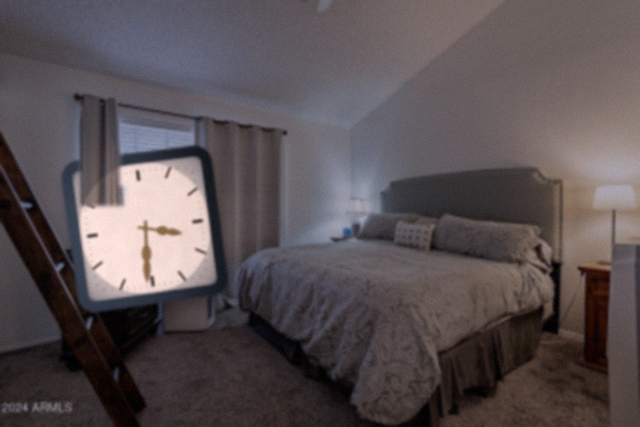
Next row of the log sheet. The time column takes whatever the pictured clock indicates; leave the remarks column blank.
3:31
